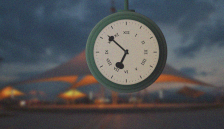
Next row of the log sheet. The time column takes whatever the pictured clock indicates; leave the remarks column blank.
6:52
